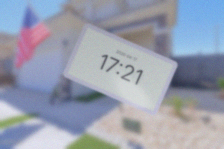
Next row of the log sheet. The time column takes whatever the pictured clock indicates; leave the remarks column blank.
17:21
